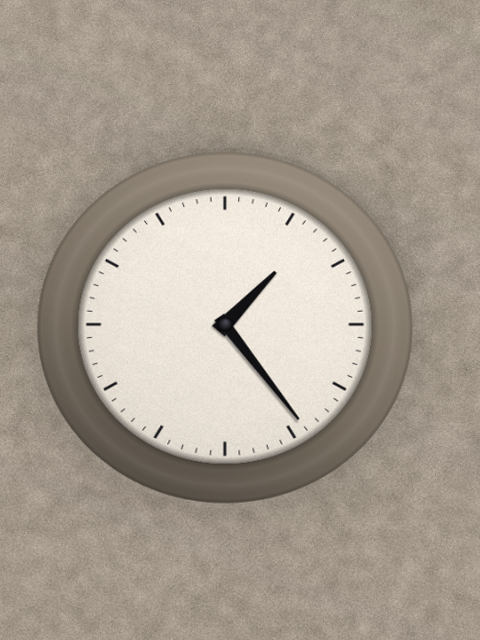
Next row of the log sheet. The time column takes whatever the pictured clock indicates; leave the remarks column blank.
1:24
